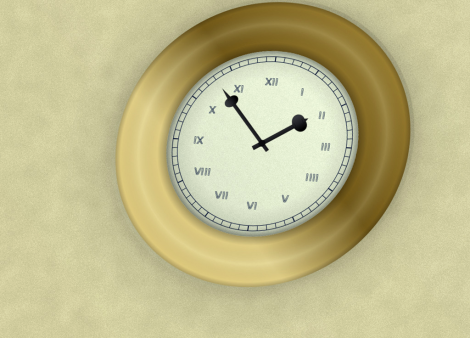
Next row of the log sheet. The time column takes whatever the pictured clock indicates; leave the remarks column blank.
1:53
